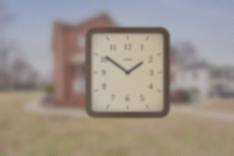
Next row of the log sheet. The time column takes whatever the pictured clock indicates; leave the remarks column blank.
1:51
